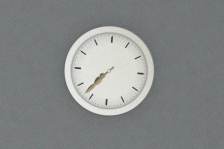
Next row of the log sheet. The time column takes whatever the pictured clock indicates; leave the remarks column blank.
7:37
